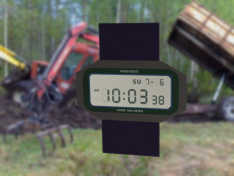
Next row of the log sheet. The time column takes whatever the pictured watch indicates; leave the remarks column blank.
10:03:38
